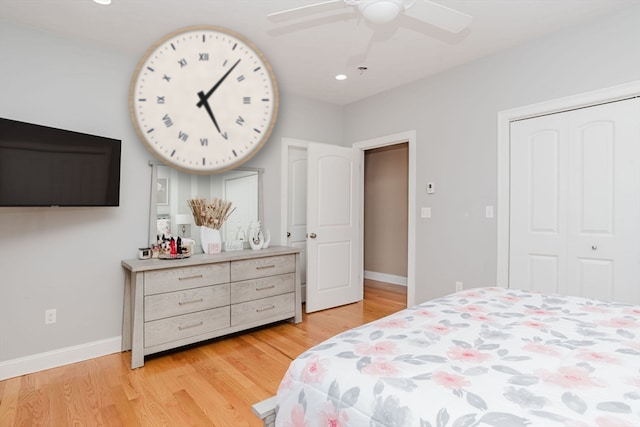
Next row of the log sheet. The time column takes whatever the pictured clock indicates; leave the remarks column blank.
5:07
